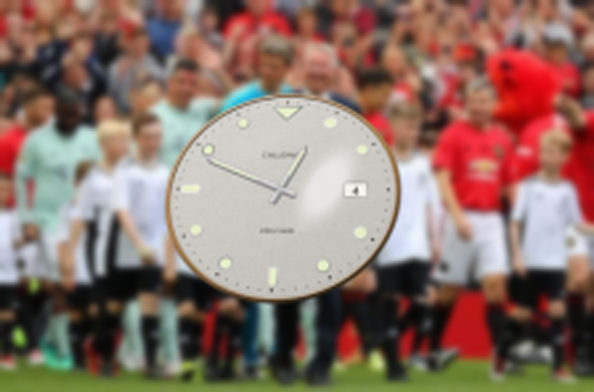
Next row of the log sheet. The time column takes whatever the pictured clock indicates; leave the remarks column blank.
12:49
